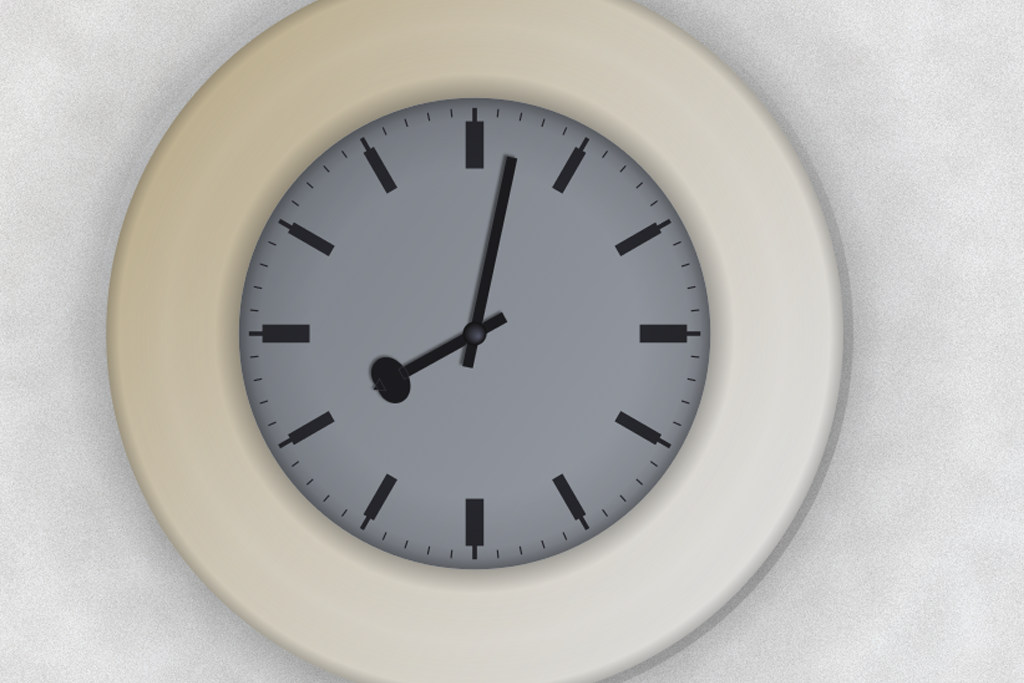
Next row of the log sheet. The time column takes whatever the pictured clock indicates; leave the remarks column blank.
8:02
